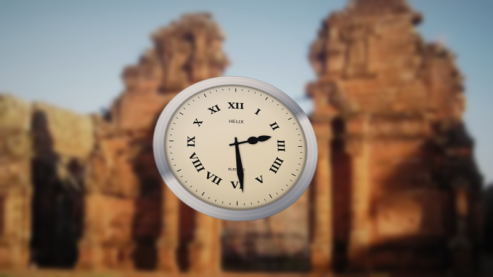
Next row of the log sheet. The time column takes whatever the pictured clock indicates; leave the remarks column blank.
2:29
